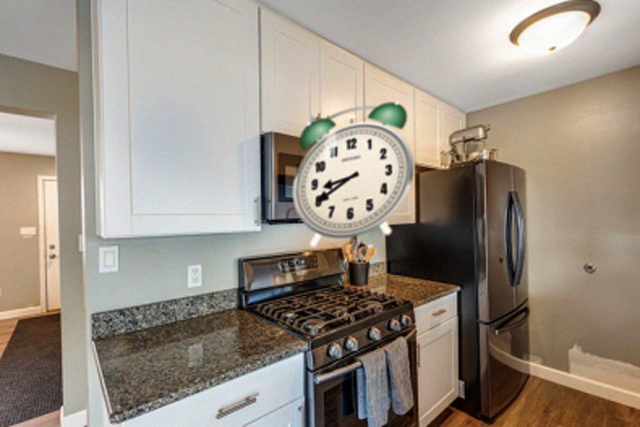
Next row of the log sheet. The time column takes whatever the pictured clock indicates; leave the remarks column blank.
8:40
